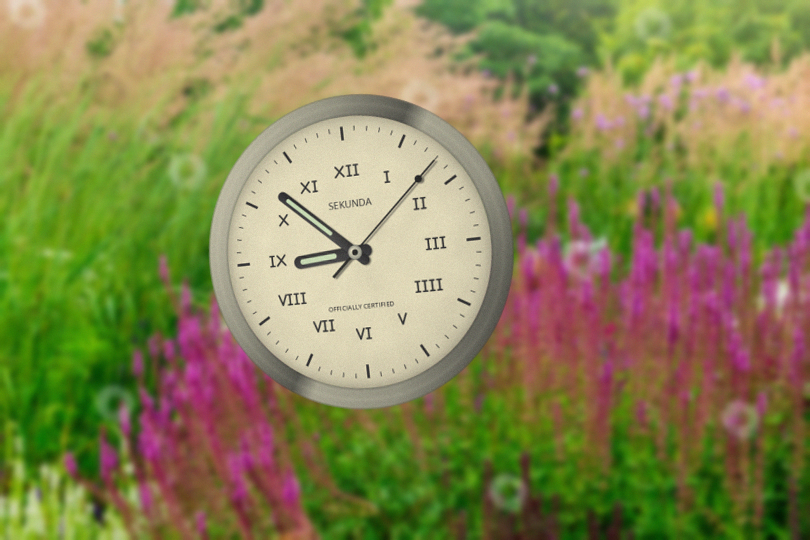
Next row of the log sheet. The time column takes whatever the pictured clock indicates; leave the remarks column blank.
8:52:08
